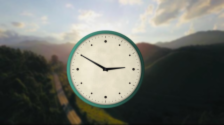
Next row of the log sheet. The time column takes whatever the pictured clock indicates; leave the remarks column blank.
2:50
